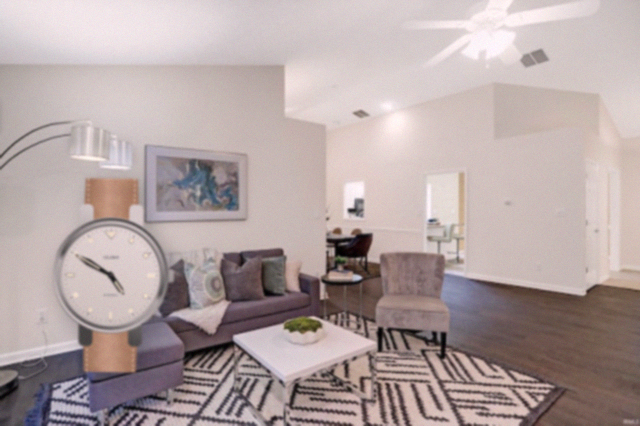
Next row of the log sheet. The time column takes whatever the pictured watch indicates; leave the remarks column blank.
4:50
